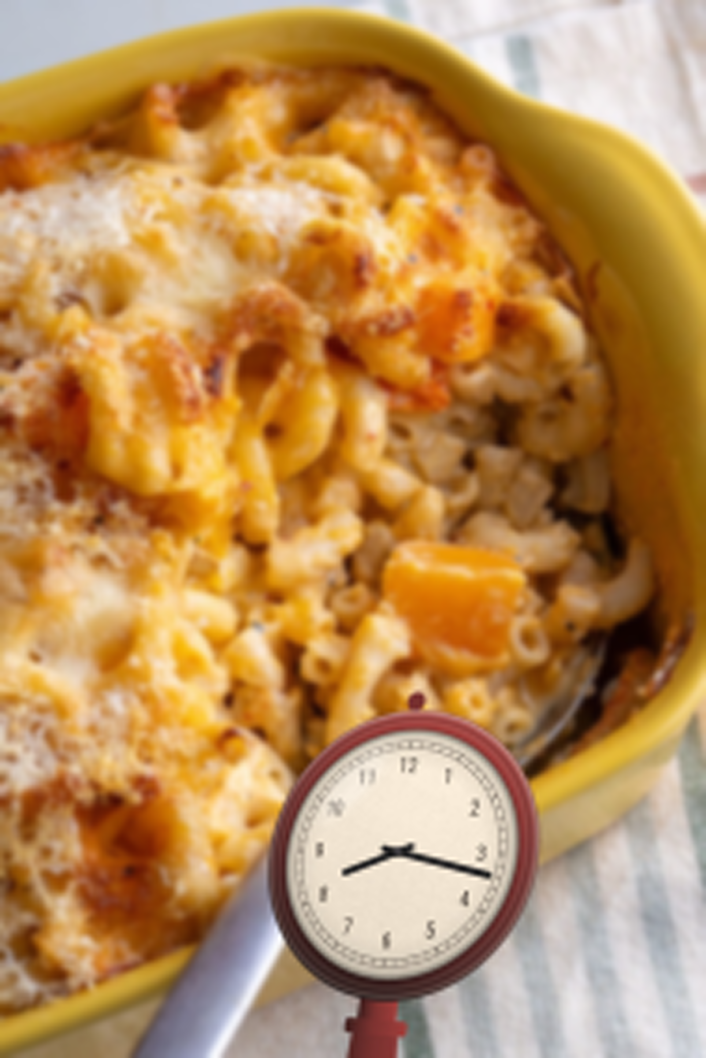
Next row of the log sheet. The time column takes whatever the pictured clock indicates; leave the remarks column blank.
8:17
